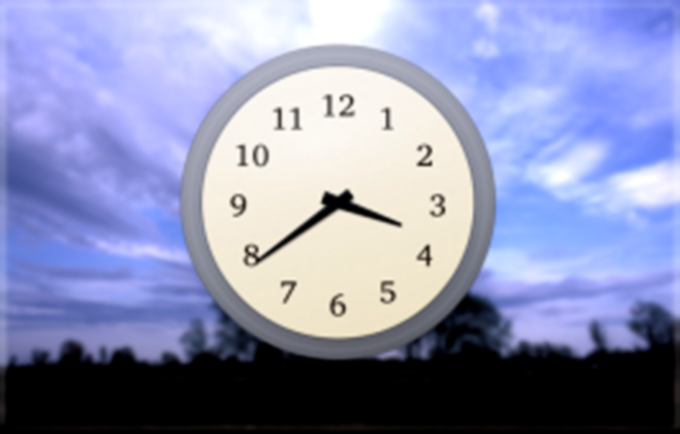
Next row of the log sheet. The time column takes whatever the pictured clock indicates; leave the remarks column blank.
3:39
